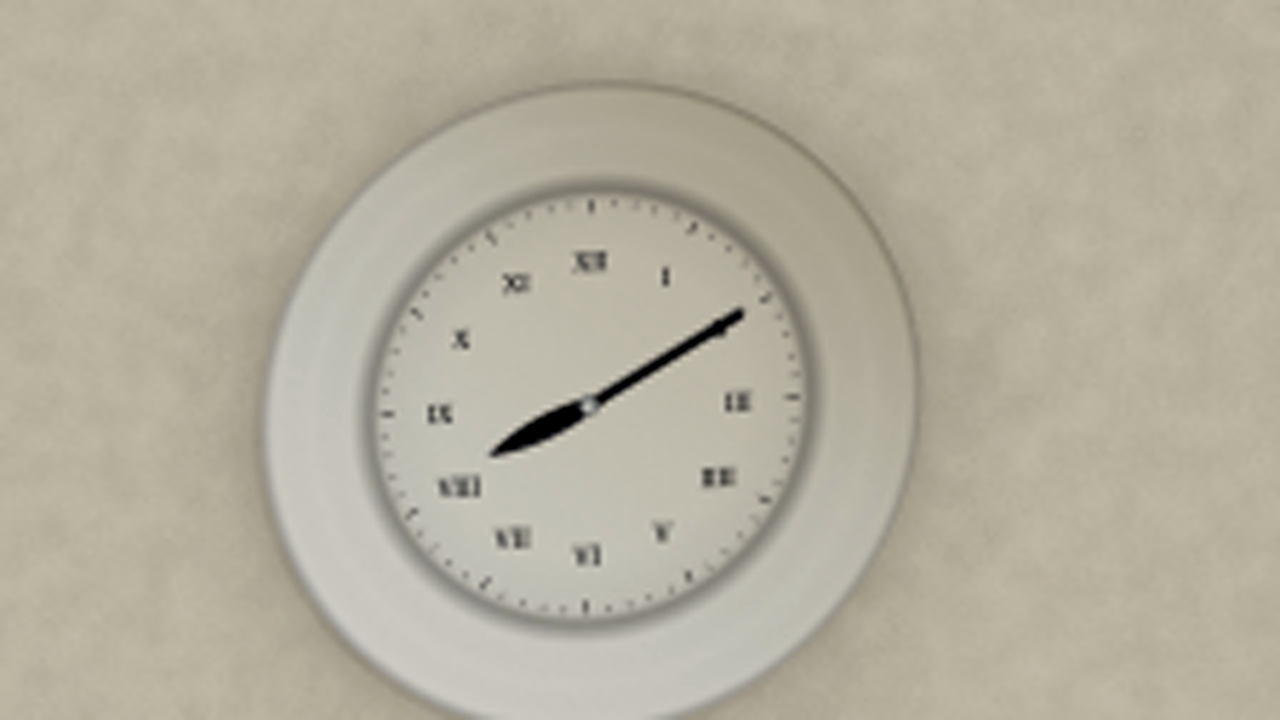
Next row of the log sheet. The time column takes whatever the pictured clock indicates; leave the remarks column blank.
8:10
